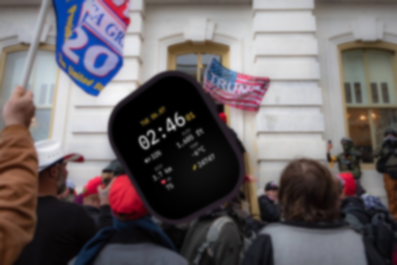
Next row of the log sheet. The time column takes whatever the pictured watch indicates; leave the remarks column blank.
2:46
